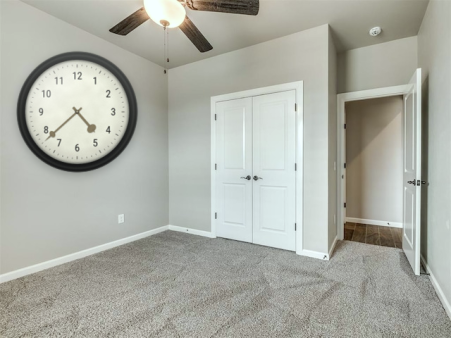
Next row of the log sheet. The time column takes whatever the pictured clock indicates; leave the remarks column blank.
4:38
